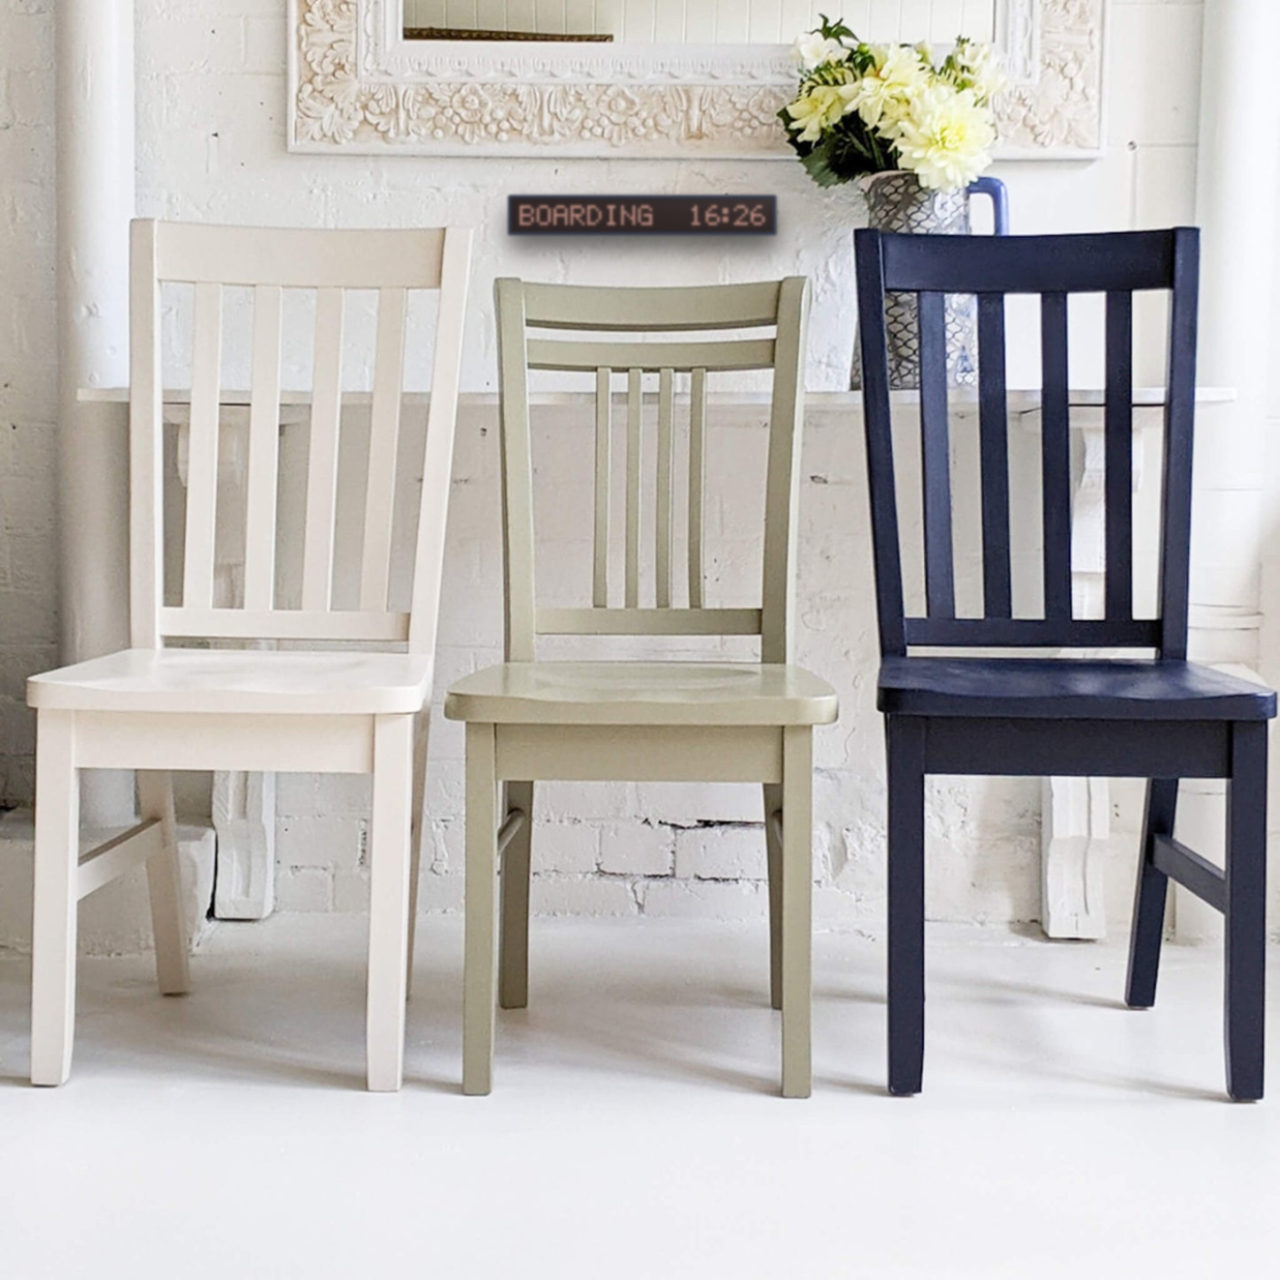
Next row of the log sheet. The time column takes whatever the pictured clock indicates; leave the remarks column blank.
16:26
